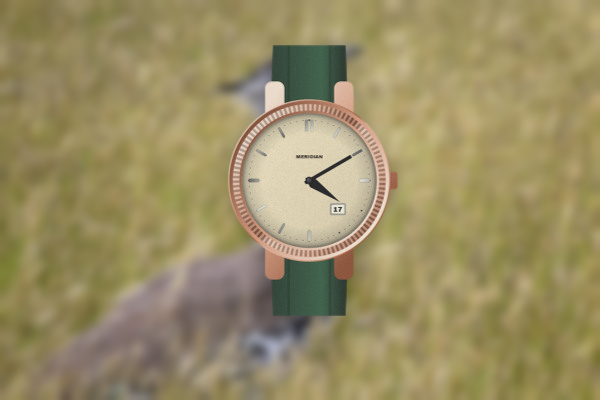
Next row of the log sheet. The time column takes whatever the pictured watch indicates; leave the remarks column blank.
4:10
